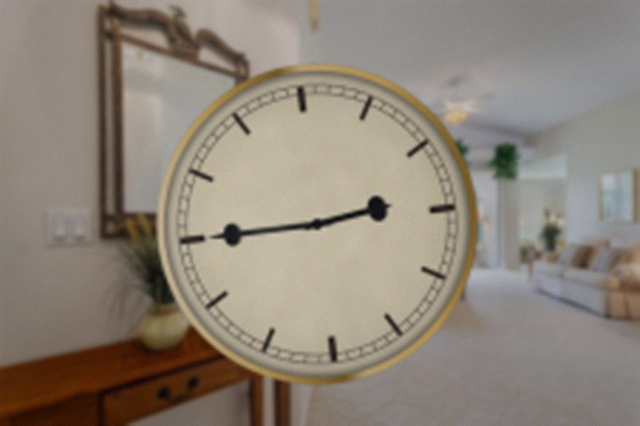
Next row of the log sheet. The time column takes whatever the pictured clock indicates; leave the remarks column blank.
2:45
